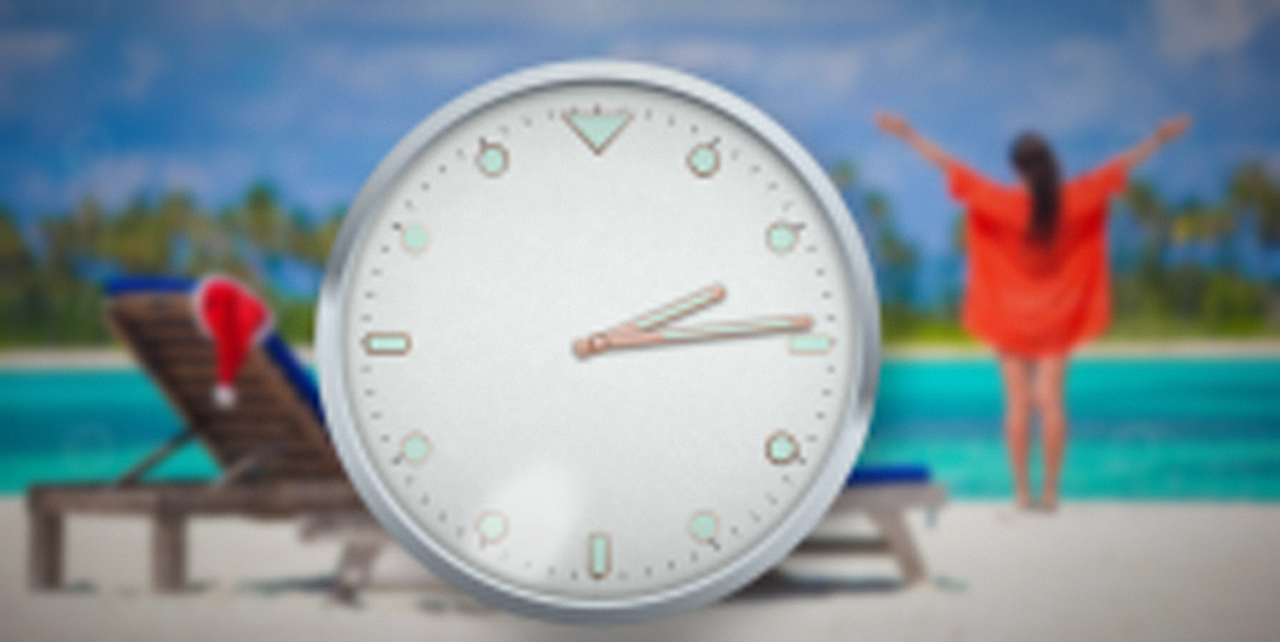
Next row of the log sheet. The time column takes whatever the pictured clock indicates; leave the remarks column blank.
2:14
